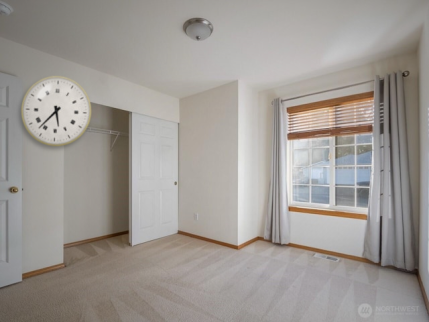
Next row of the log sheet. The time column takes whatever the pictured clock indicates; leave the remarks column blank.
5:37
